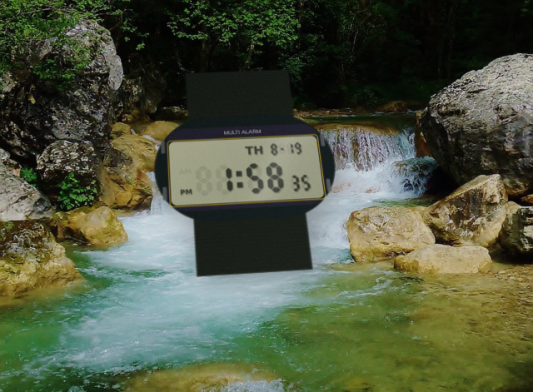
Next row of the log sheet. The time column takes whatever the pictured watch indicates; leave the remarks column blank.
1:58:35
